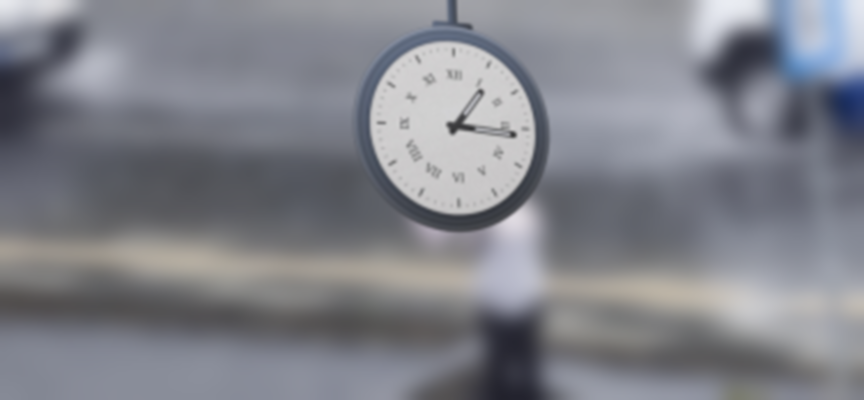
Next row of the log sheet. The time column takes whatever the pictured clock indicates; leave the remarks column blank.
1:16
